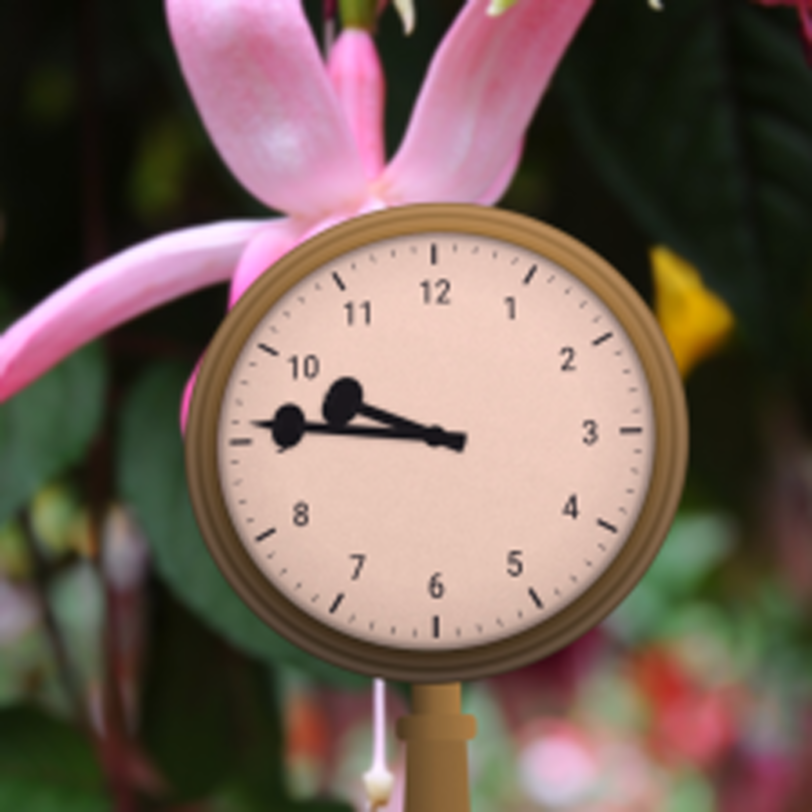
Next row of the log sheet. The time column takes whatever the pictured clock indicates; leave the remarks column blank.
9:46
